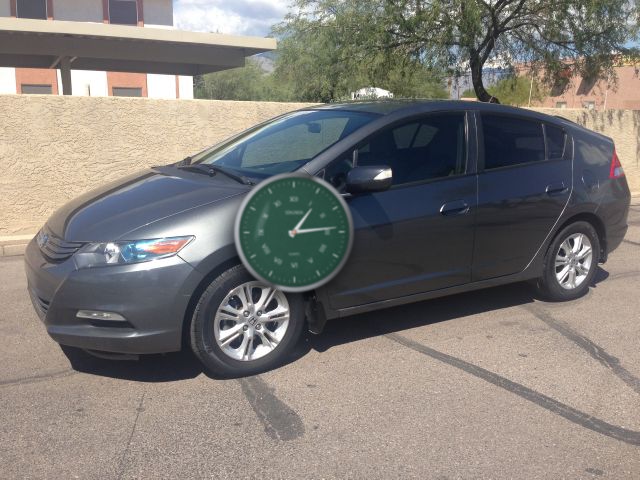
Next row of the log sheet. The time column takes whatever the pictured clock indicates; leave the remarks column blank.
1:14
